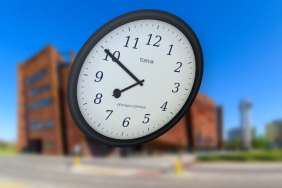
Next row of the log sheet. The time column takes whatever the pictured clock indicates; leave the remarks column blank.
7:50
